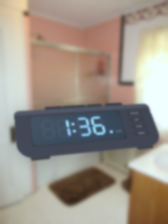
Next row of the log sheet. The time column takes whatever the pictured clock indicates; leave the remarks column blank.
1:36
